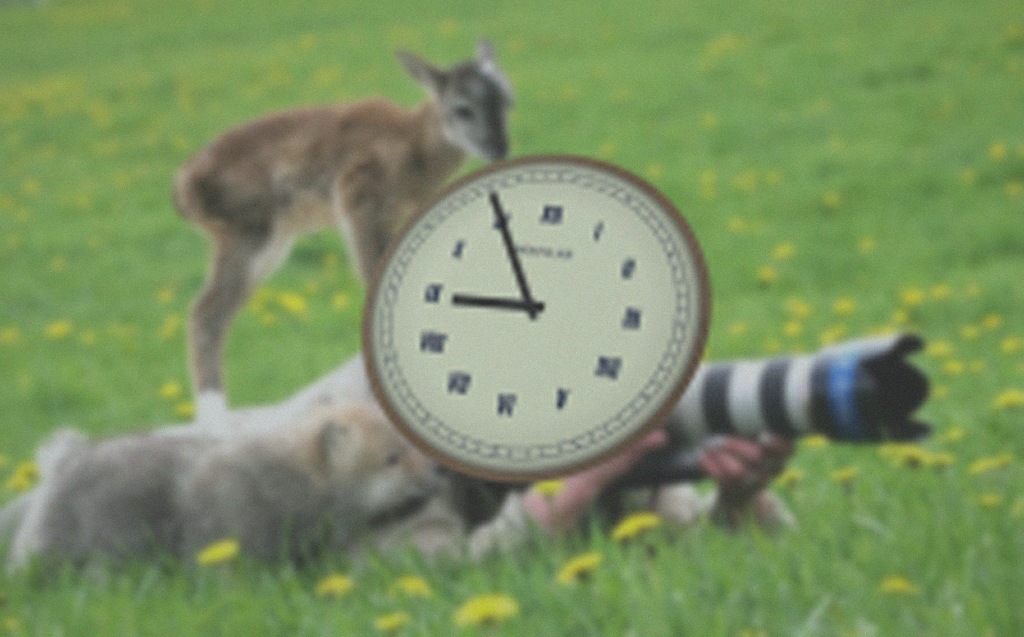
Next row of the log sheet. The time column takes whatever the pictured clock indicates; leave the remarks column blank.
8:55
